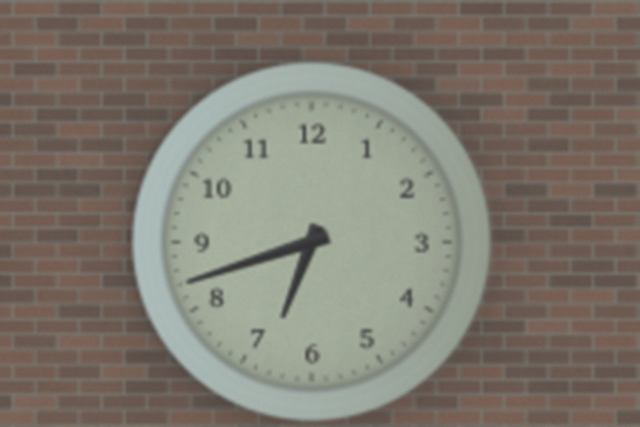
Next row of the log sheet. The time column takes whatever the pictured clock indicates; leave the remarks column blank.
6:42
